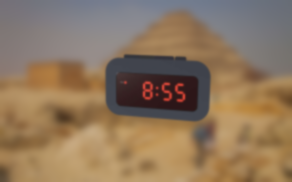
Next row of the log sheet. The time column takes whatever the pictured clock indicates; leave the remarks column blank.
8:55
